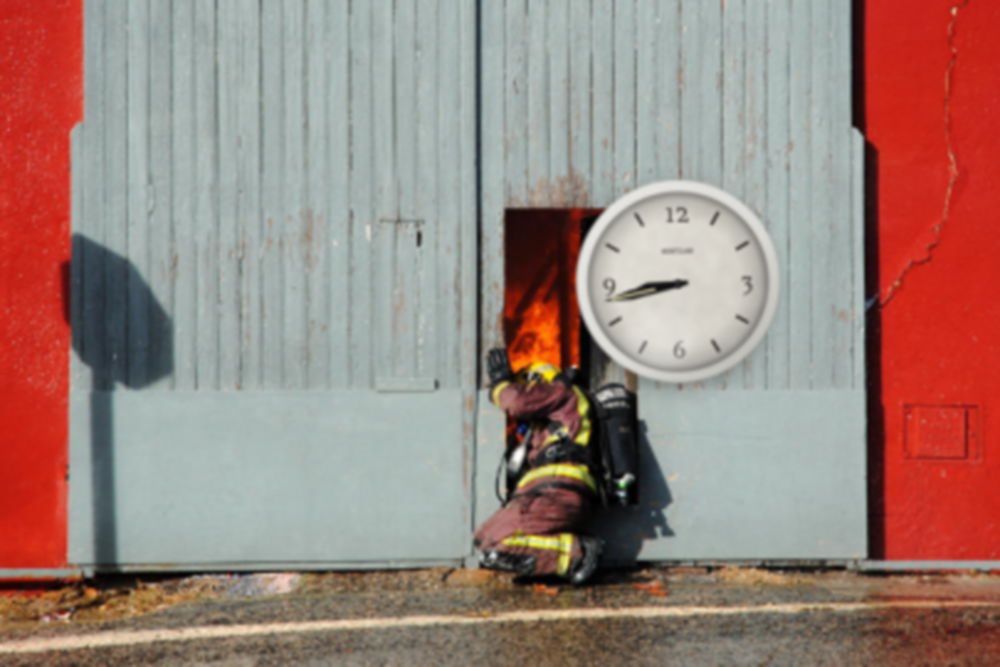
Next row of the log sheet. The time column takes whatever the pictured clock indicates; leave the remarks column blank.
8:43
